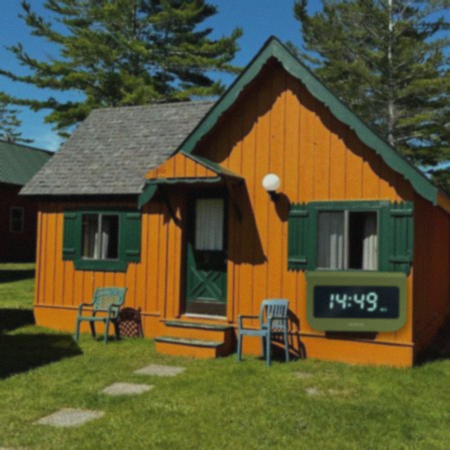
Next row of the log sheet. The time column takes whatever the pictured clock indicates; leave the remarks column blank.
14:49
